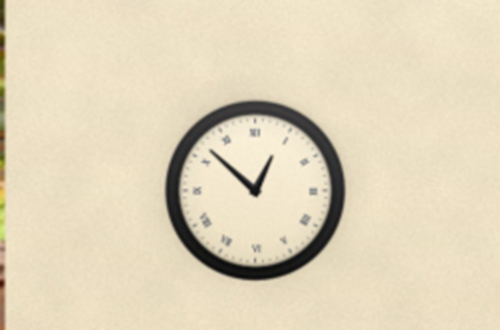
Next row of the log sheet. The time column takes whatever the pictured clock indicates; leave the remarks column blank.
12:52
